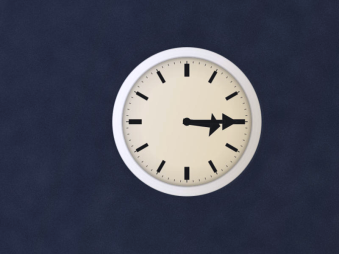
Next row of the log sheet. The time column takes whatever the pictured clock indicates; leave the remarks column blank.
3:15
